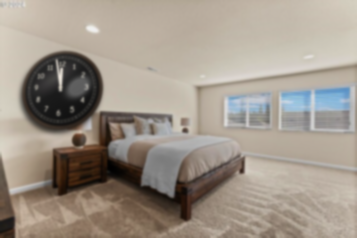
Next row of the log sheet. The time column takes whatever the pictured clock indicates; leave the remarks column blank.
11:58
